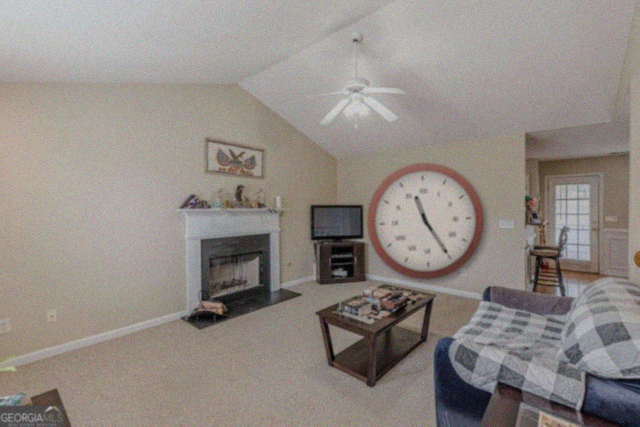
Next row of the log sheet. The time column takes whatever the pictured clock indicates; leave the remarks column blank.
11:25
